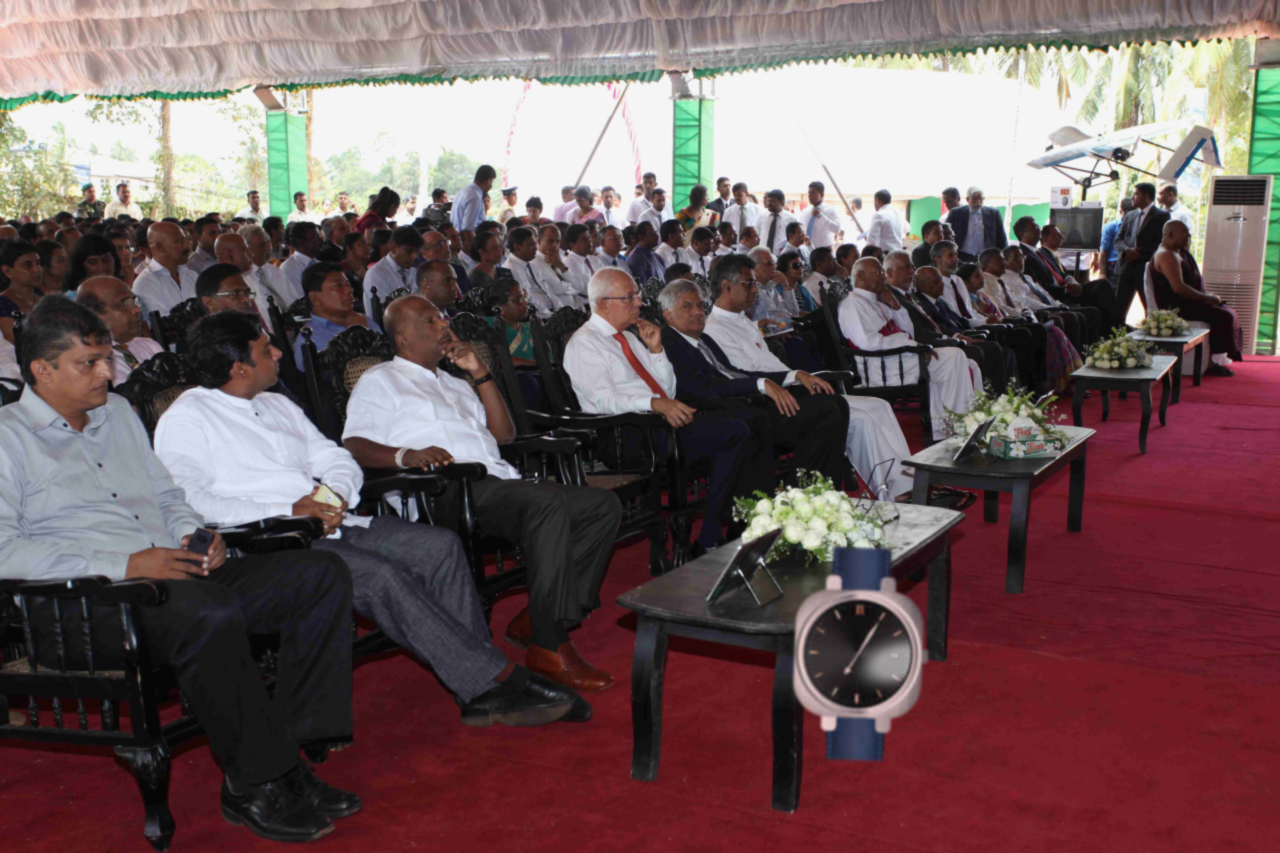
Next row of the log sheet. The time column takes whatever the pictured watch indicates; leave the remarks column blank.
7:05
